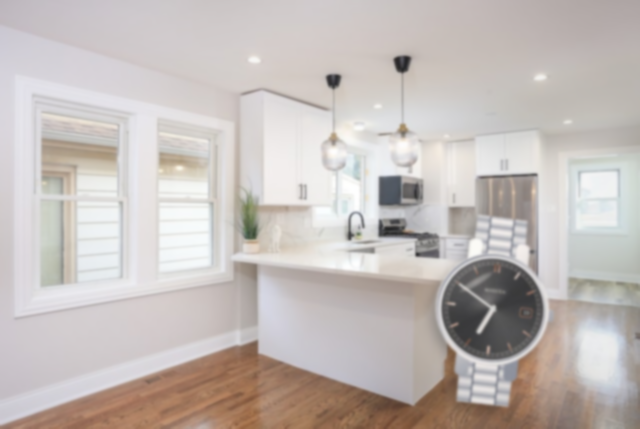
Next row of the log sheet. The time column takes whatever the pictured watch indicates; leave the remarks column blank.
6:50
